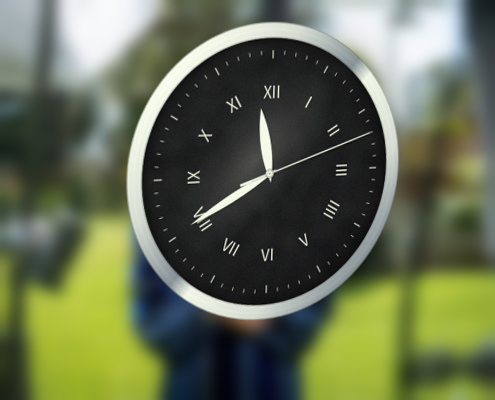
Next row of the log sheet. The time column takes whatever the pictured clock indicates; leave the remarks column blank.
11:40:12
